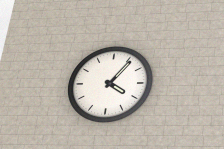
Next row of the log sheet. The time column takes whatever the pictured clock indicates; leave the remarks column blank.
4:06
